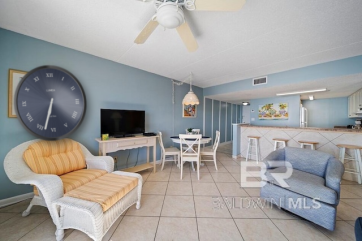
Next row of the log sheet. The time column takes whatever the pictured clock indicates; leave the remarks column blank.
6:33
